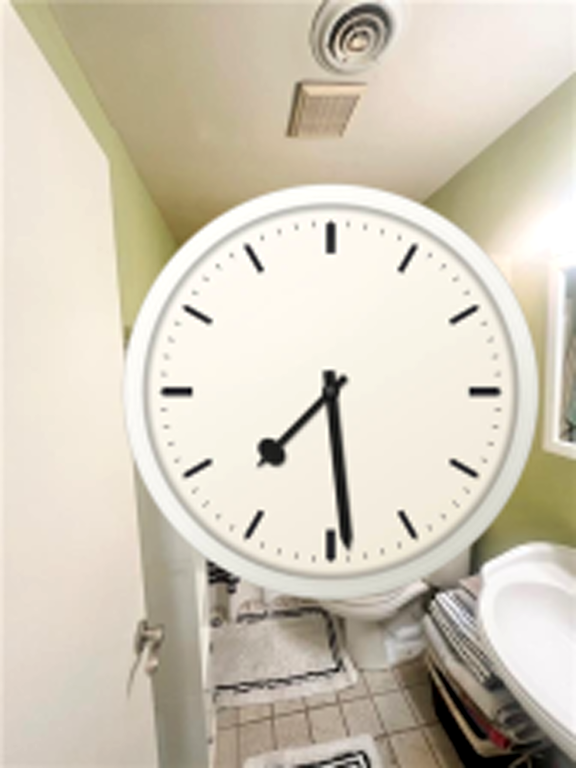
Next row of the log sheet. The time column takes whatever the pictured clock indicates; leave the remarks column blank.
7:29
